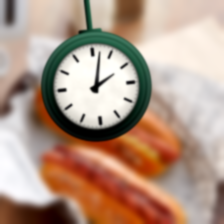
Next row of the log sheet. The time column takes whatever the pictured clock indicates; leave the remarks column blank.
2:02
